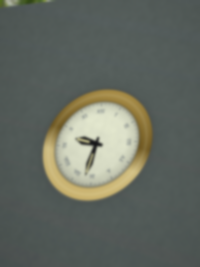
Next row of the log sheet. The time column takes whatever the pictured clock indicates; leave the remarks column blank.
9:32
